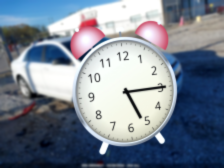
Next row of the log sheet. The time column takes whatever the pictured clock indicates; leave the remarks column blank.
5:15
